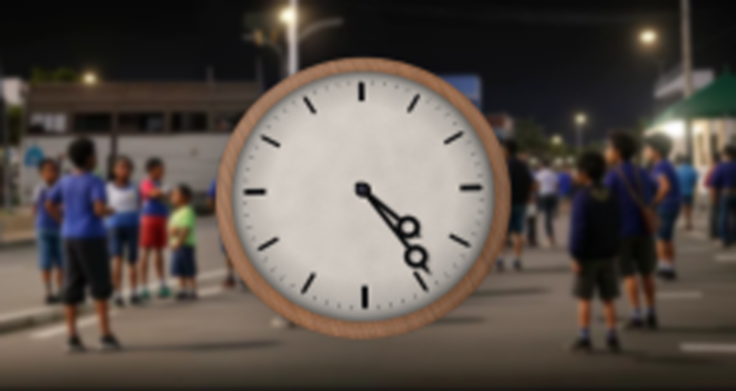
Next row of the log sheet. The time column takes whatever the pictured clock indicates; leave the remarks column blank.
4:24
